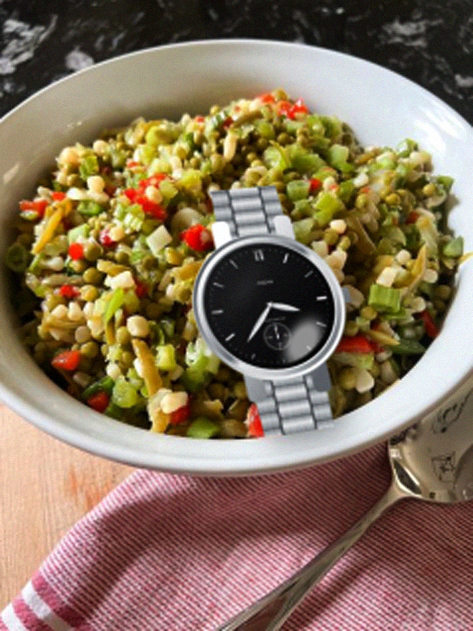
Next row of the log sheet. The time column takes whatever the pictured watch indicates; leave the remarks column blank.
3:37
